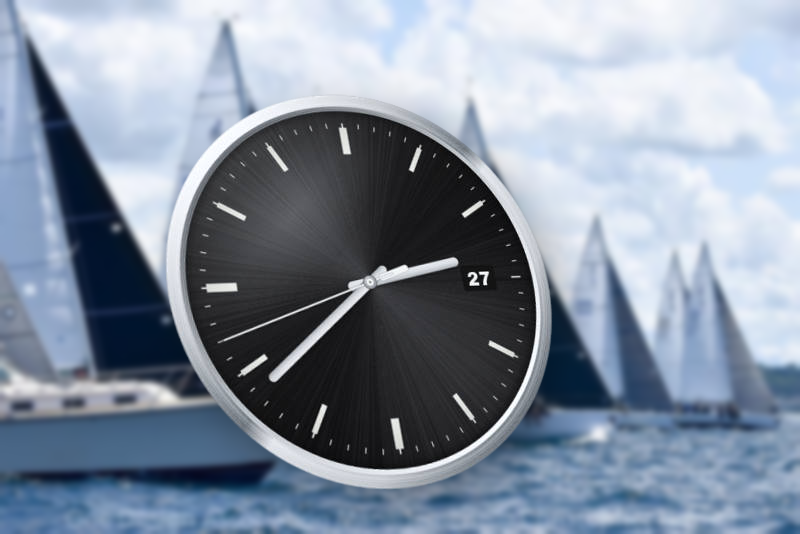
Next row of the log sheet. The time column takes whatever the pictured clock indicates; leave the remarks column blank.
2:38:42
